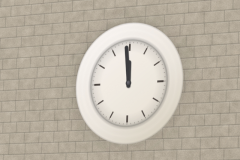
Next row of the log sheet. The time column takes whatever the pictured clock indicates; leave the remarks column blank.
11:59
